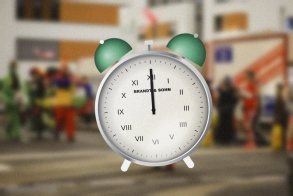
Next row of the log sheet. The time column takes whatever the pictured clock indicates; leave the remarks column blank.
12:00
